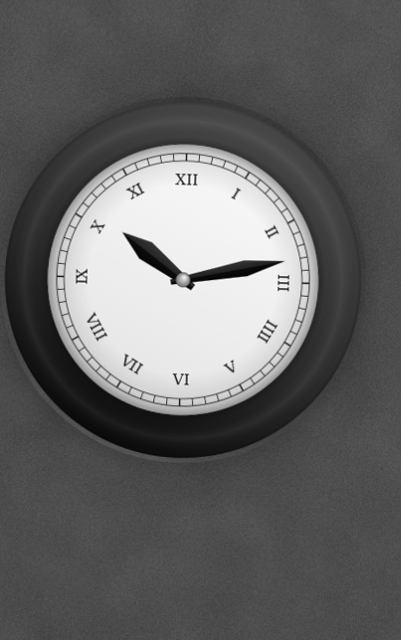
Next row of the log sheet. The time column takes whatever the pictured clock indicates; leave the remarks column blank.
10:13
